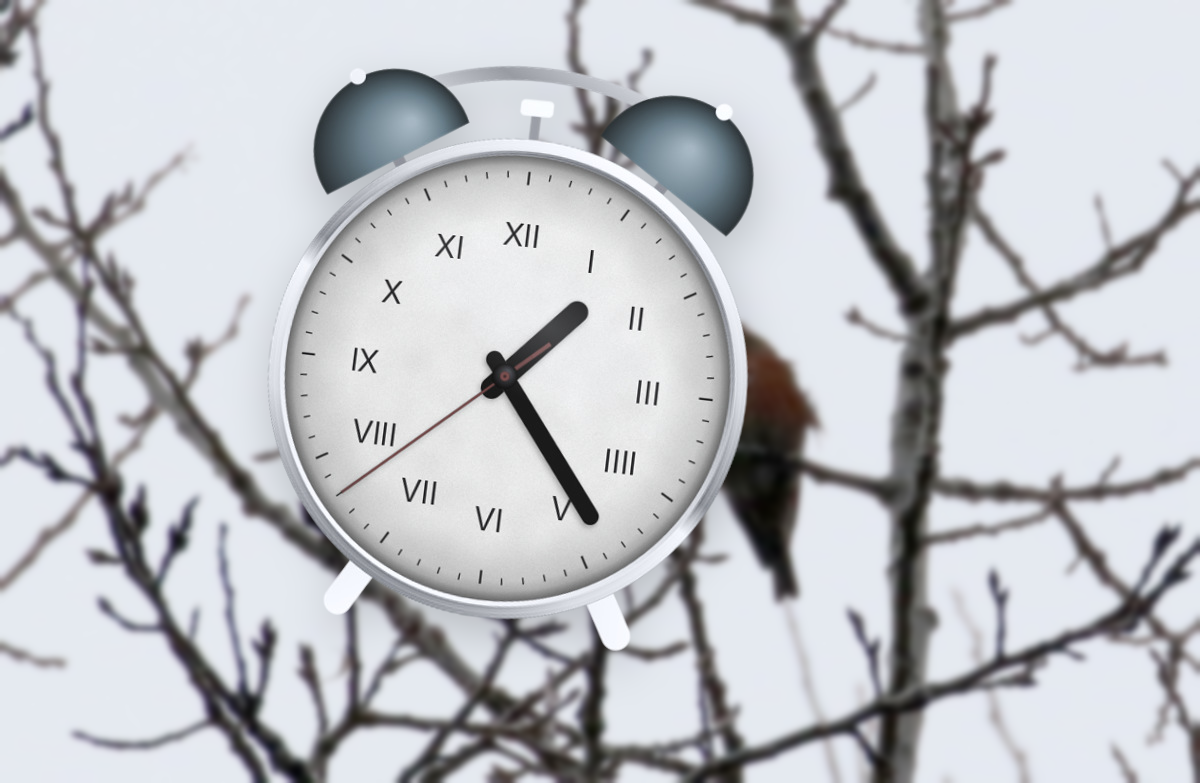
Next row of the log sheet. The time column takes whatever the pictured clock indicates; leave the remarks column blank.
1:23:38
